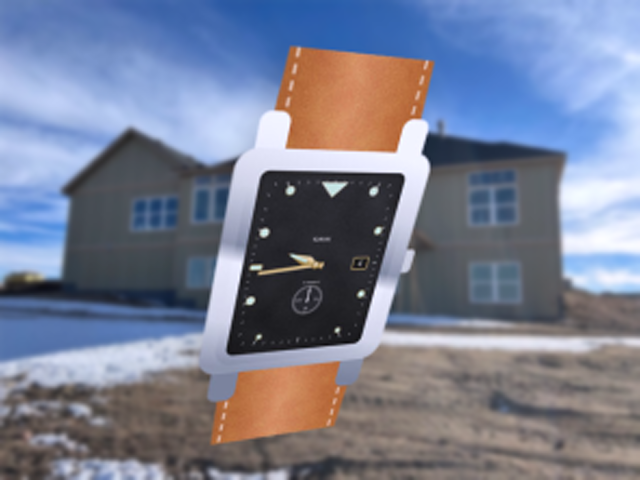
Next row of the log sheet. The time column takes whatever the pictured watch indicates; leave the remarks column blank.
9:44
